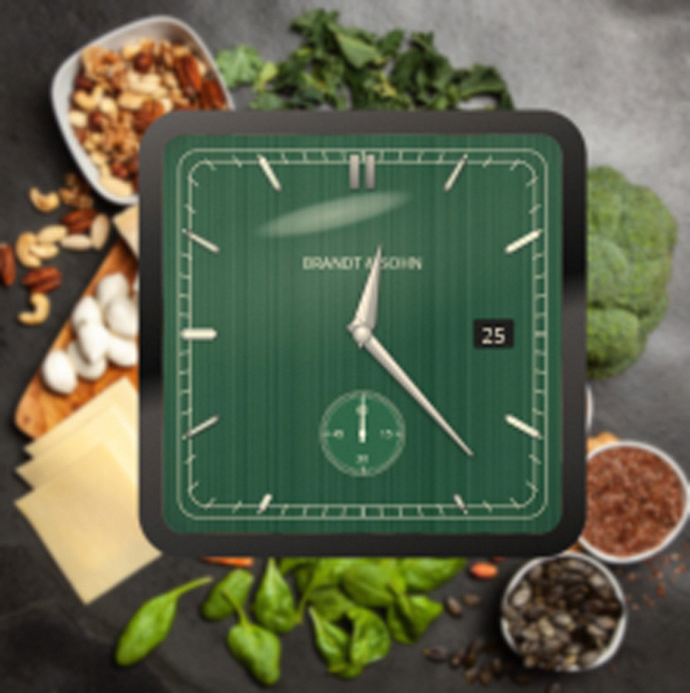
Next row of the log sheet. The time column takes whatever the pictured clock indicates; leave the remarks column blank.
12:23
